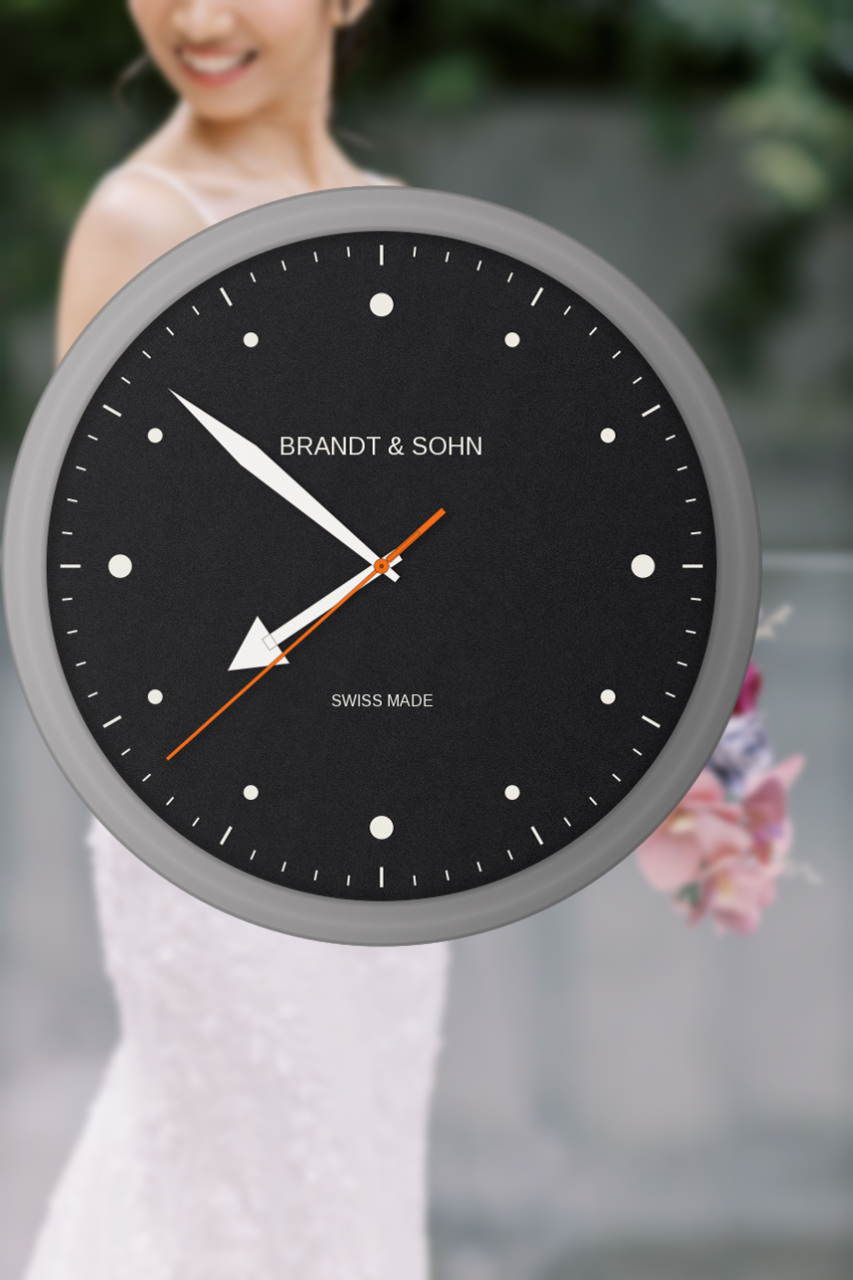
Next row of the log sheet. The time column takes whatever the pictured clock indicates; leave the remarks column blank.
7:51:38
